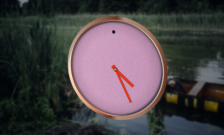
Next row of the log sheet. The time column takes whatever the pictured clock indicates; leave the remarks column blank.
4:26
